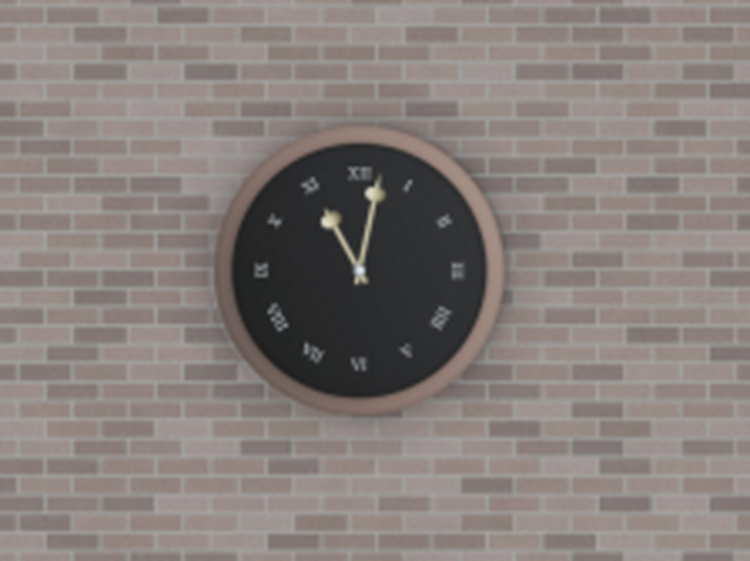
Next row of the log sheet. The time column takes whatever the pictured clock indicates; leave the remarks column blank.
11:02
